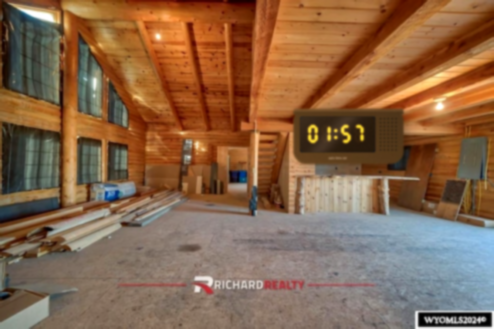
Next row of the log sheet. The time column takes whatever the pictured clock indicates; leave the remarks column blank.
1:57
